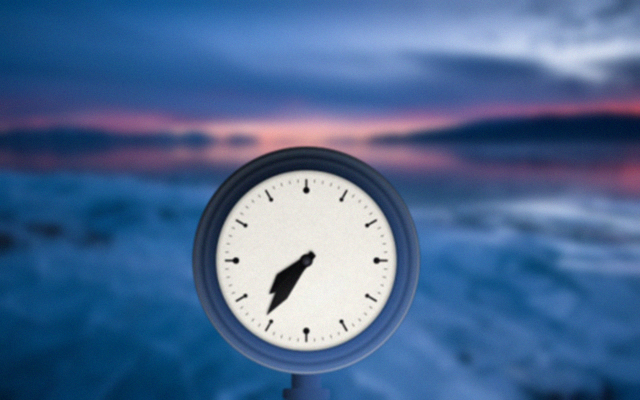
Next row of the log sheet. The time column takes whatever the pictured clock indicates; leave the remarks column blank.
7:36
